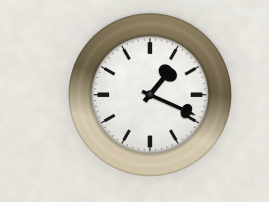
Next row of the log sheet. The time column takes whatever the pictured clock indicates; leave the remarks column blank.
1:19
